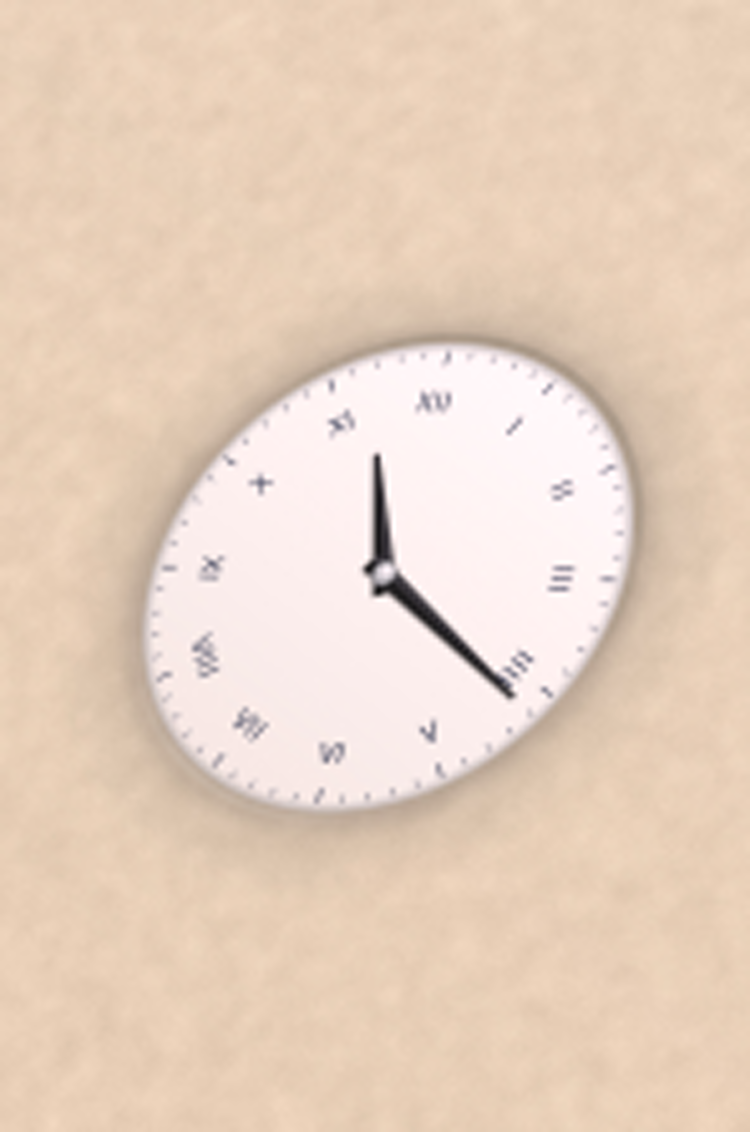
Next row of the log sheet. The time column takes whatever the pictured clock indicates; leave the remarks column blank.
11:21
